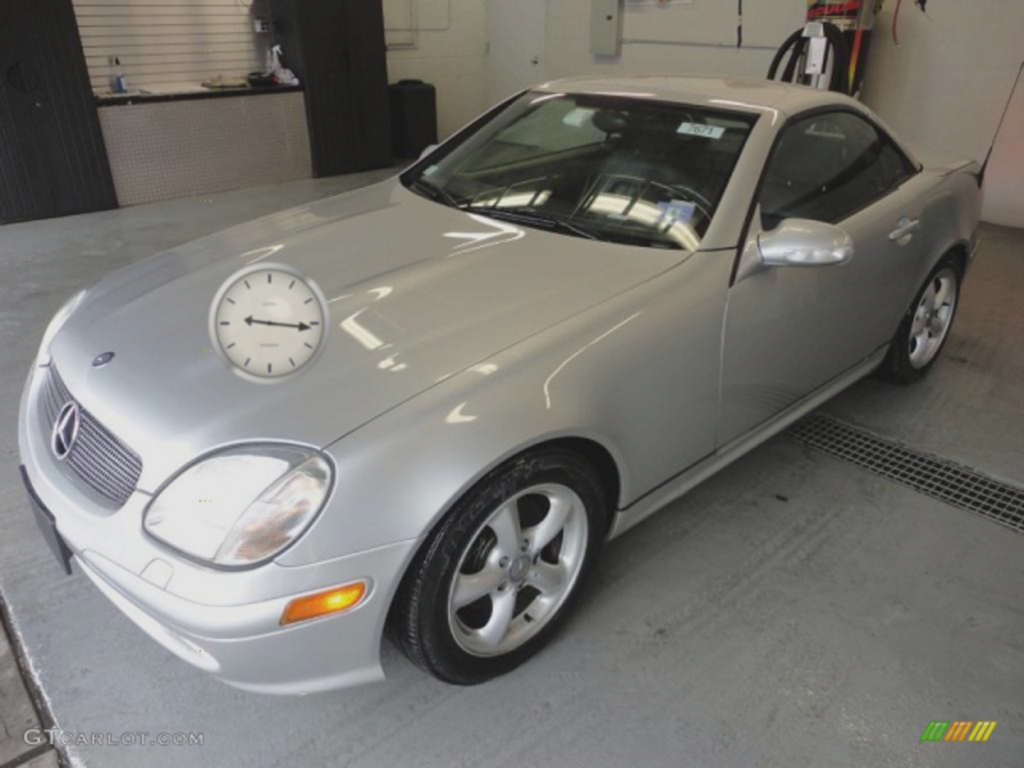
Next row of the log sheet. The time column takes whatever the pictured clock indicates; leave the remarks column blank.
9:16
